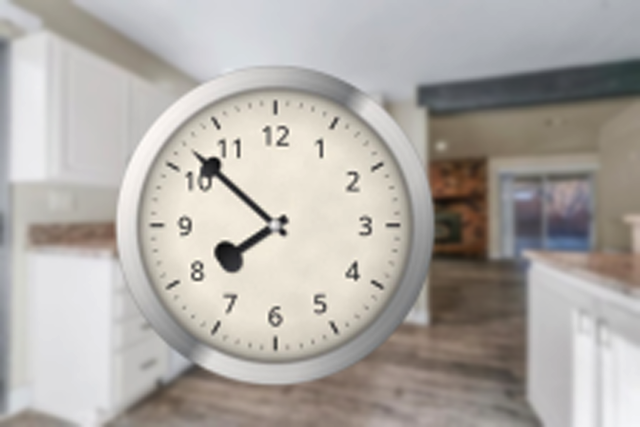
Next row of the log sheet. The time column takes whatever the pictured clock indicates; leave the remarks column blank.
7:52
